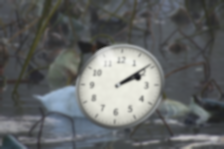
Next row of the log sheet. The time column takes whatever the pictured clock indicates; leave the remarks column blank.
2:09
